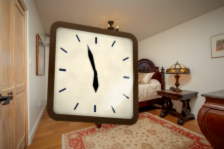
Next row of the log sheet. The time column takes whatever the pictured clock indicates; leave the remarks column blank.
5:57
